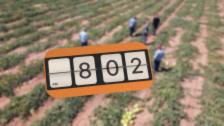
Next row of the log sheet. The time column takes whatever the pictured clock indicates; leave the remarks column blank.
8:02
